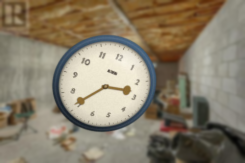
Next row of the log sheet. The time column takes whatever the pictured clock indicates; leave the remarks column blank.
2:36
